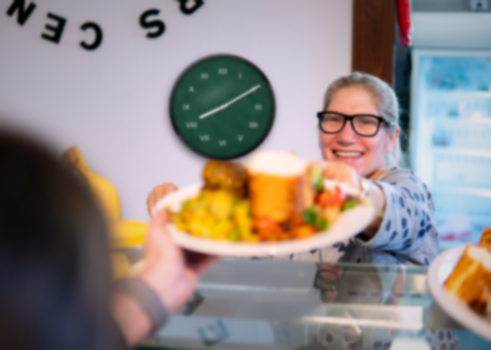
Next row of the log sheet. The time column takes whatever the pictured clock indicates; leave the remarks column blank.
8:10
